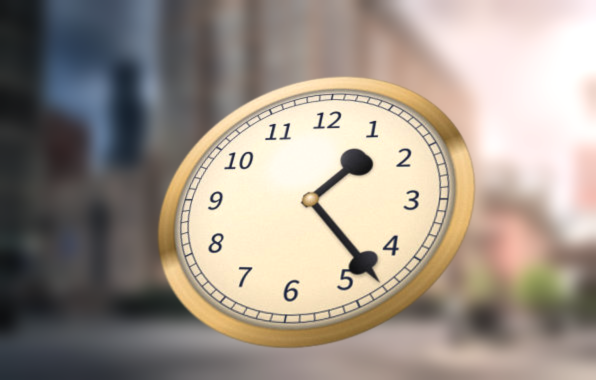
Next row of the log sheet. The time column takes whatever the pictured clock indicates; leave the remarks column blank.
1:23
